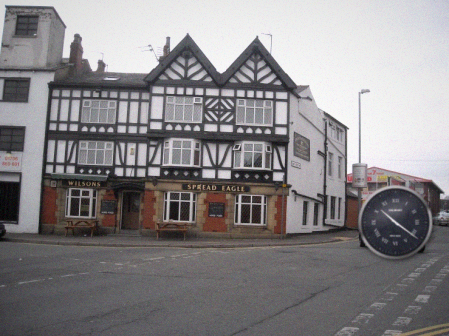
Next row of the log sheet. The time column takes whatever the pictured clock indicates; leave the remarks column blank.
10:21
